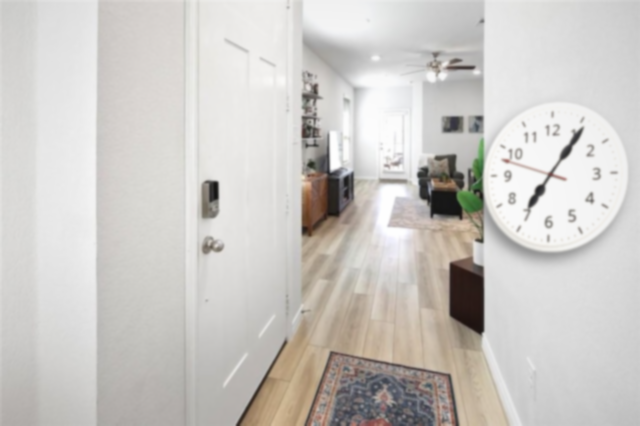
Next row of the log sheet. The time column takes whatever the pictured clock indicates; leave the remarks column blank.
7:05:48
